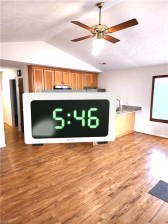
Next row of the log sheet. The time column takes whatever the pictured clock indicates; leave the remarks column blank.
5:46
